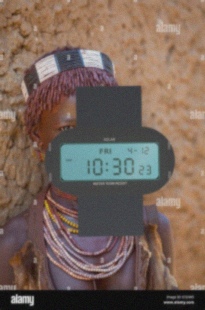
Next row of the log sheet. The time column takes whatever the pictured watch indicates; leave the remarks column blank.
10:30
